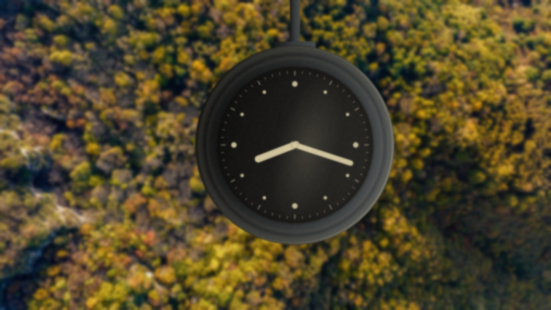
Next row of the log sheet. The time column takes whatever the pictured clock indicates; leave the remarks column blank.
8:18
